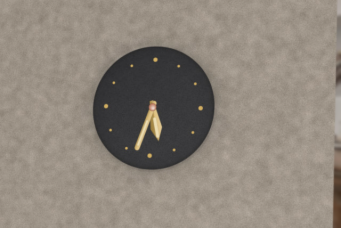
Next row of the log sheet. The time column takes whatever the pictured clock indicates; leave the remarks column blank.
5:33
